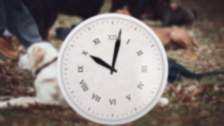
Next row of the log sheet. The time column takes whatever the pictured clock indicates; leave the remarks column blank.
10:02
